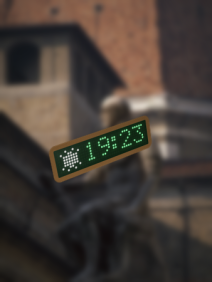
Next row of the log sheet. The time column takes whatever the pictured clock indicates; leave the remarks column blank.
19:23
